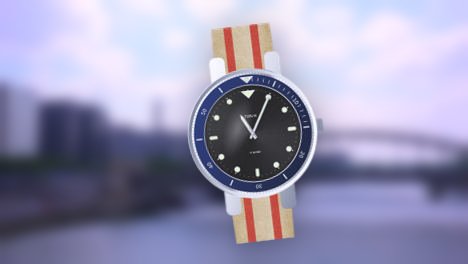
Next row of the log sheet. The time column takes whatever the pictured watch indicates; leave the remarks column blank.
11:05
